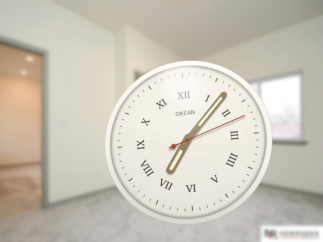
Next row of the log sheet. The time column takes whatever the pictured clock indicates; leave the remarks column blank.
7:07:12
